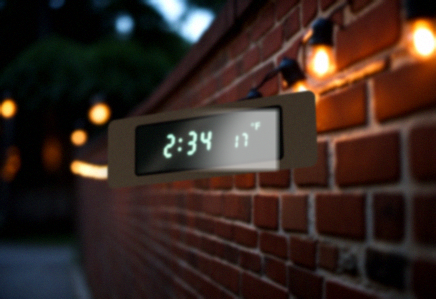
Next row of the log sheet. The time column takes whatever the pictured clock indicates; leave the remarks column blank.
2:34
